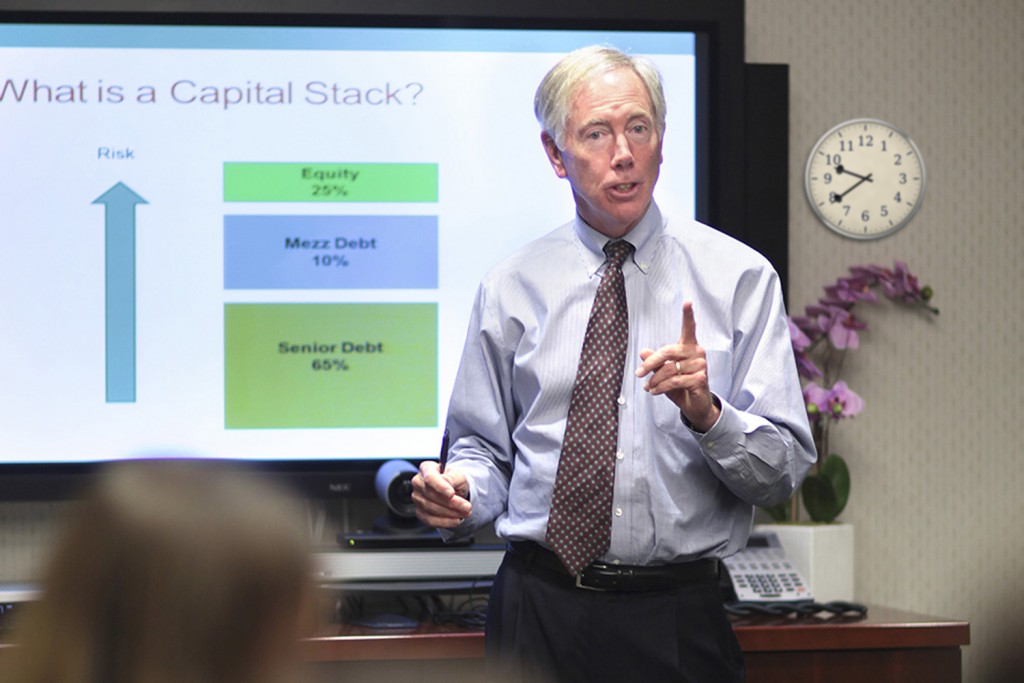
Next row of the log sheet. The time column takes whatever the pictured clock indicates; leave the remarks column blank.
9:39
